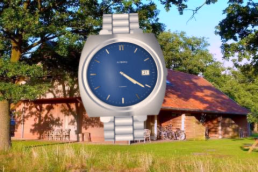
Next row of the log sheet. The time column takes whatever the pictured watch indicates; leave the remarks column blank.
4:21
